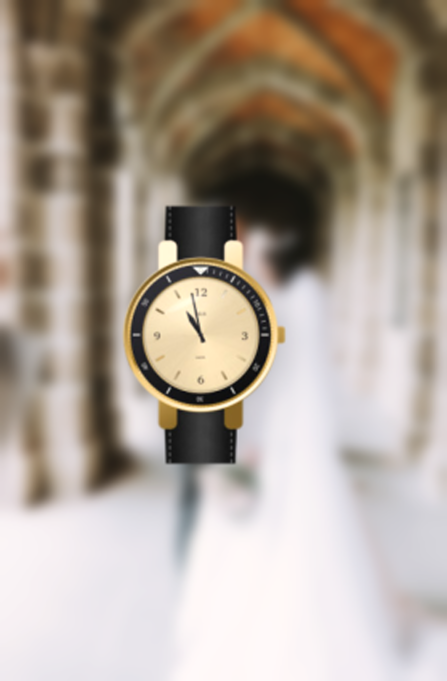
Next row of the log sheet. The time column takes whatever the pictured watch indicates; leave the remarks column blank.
10:58
